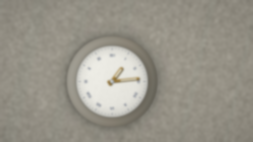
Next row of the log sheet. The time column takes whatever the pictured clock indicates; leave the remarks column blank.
1:14
